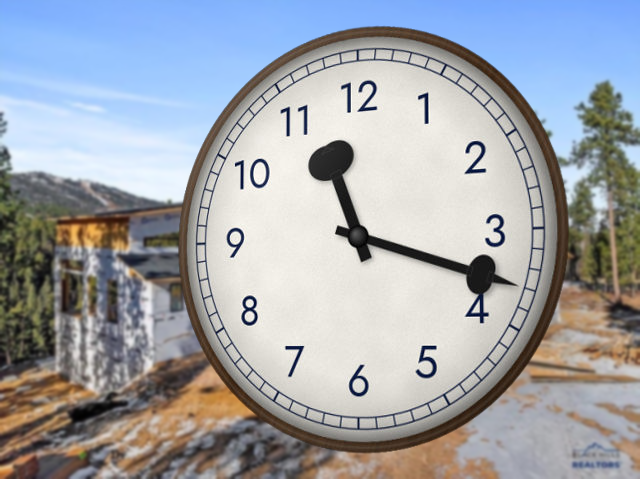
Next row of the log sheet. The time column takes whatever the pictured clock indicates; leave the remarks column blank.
11:18
